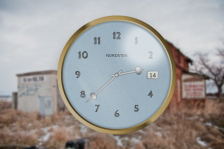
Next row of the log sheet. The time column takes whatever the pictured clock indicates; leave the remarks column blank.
2:38
